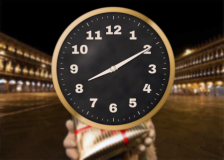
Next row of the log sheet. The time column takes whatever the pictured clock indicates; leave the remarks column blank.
8:10
